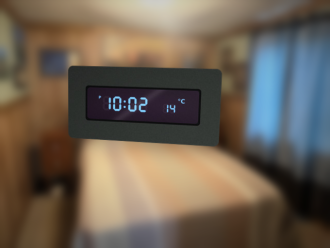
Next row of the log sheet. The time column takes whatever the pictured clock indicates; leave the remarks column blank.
10:02
